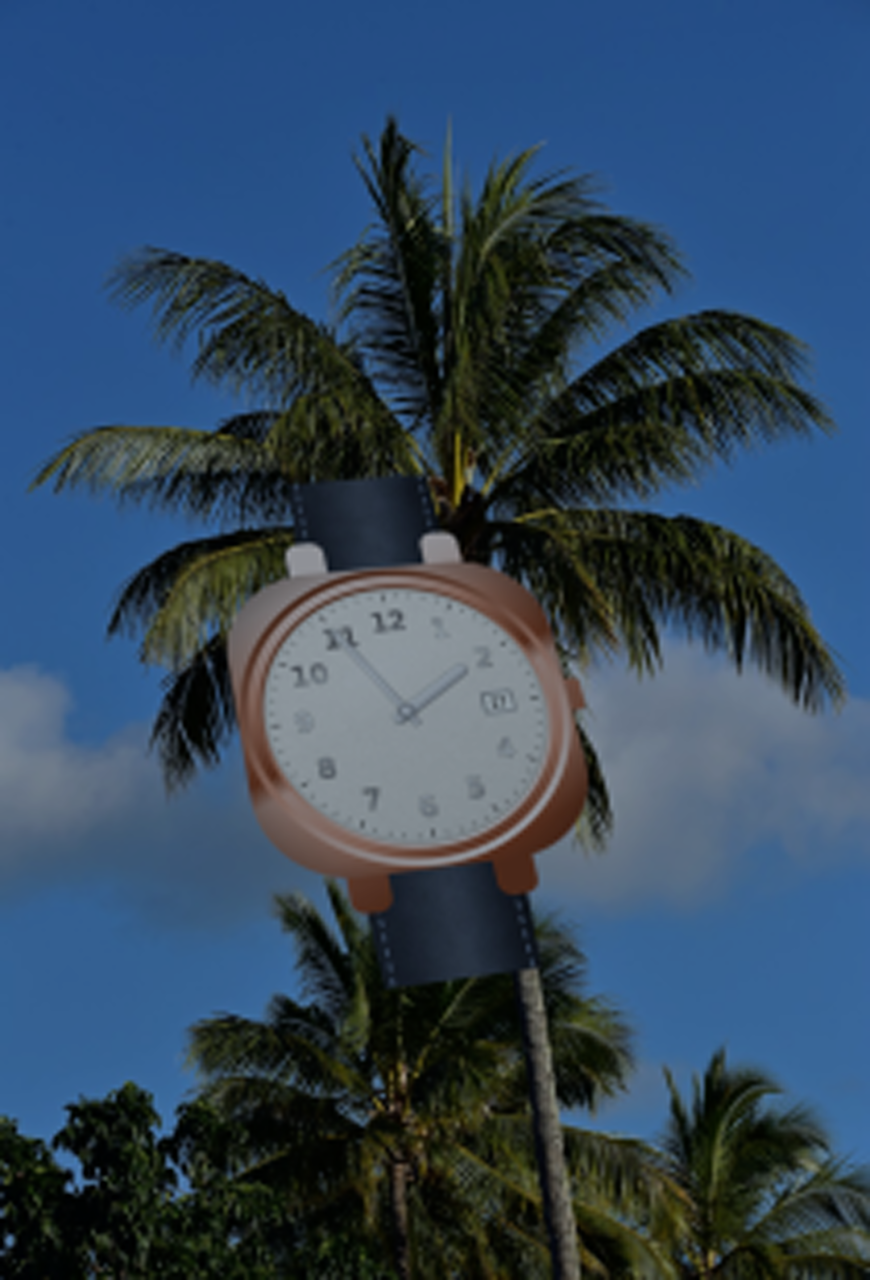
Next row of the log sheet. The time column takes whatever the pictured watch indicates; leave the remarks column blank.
1:55
